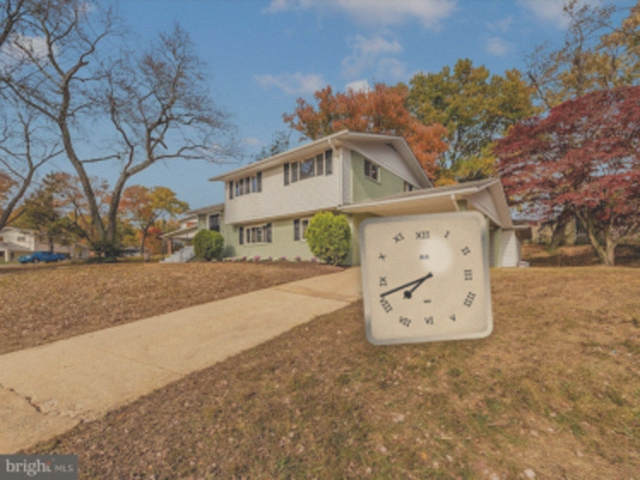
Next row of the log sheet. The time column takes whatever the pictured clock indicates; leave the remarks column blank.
7:42
